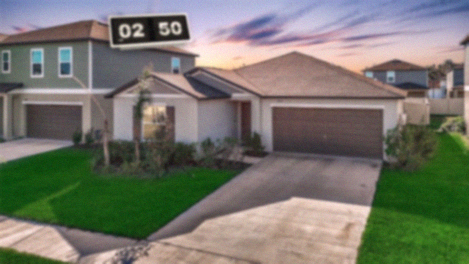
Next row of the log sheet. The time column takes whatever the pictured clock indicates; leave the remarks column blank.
2:50
